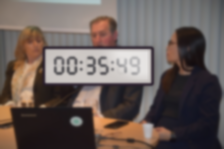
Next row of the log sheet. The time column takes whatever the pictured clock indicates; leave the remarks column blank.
0:35:49
